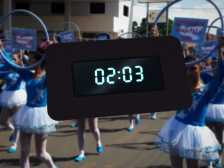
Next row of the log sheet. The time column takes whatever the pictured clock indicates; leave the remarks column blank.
2:03
